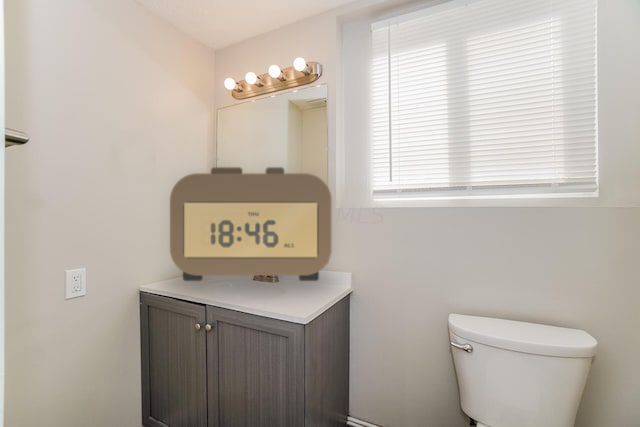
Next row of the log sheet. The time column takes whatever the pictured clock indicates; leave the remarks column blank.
18:46
